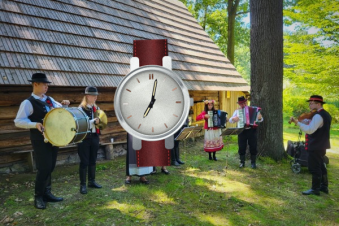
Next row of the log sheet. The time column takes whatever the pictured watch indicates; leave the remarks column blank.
7:02
